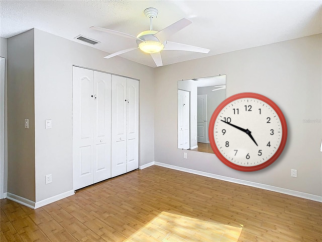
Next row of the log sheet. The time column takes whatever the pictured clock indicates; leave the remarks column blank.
4:49
